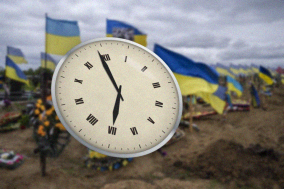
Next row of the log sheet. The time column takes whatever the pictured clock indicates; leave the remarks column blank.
6:59
